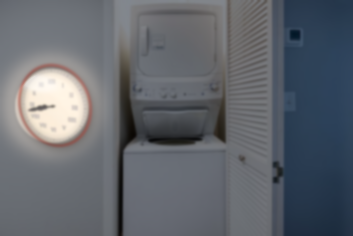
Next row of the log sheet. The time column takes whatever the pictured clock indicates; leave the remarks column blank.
8:43
